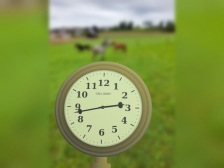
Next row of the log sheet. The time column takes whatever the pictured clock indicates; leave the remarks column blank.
2:43
